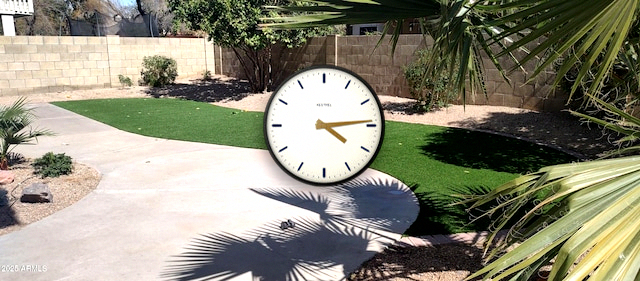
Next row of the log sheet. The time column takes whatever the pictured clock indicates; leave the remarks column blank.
4:14
